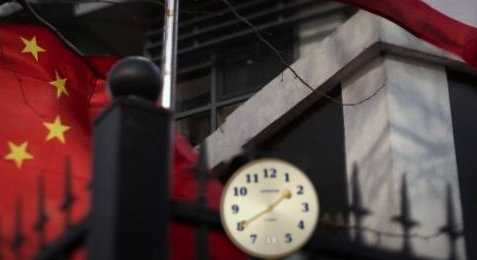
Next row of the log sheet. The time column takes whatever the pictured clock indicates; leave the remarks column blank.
1:40
